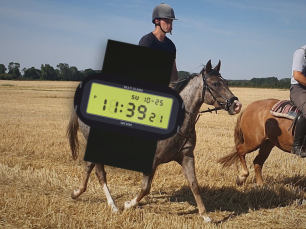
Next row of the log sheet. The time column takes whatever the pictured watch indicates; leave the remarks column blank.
11:39:21
